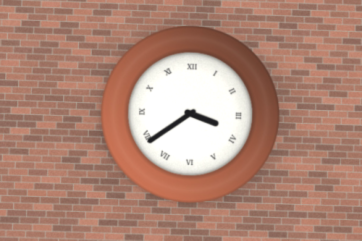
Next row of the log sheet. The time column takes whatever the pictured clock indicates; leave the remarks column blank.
3:39
